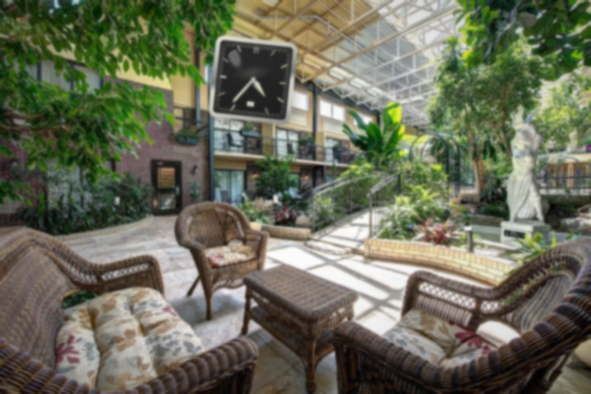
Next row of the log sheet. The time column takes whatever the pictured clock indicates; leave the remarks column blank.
4:36
